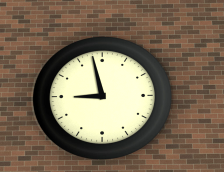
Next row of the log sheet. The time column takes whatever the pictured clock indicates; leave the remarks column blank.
8:58
